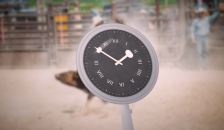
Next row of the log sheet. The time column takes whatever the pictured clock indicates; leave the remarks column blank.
1:51
